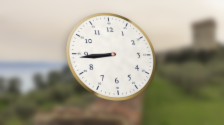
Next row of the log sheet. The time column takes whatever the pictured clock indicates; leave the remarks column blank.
8:44
